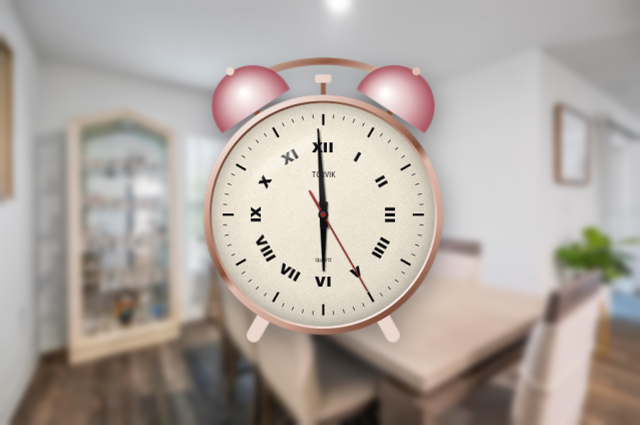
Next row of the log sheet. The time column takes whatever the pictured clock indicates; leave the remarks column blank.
5:59:25
